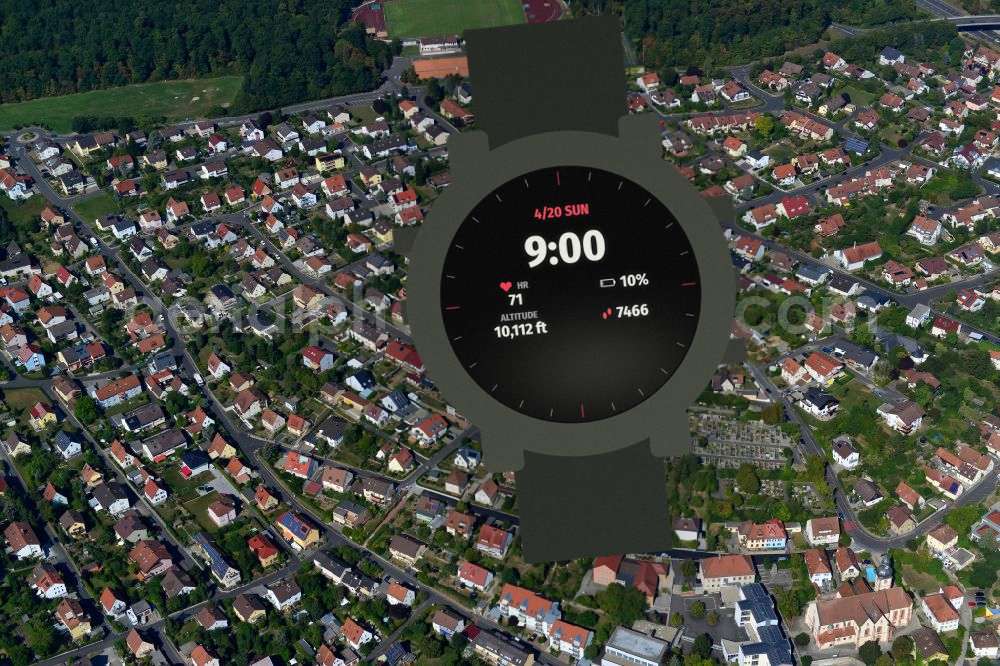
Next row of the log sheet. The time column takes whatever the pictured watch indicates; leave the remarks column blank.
9:00
